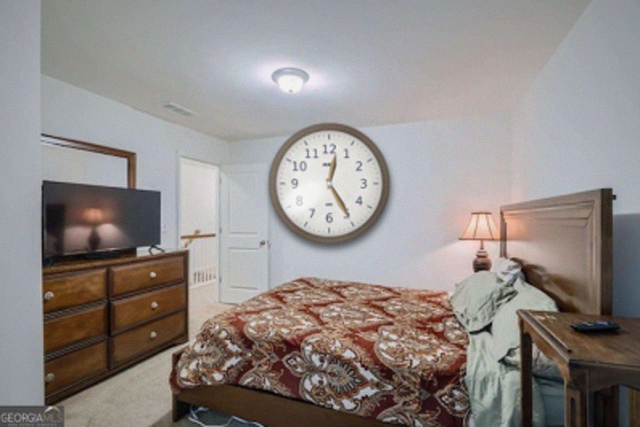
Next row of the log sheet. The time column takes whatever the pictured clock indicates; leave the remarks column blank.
12:25
